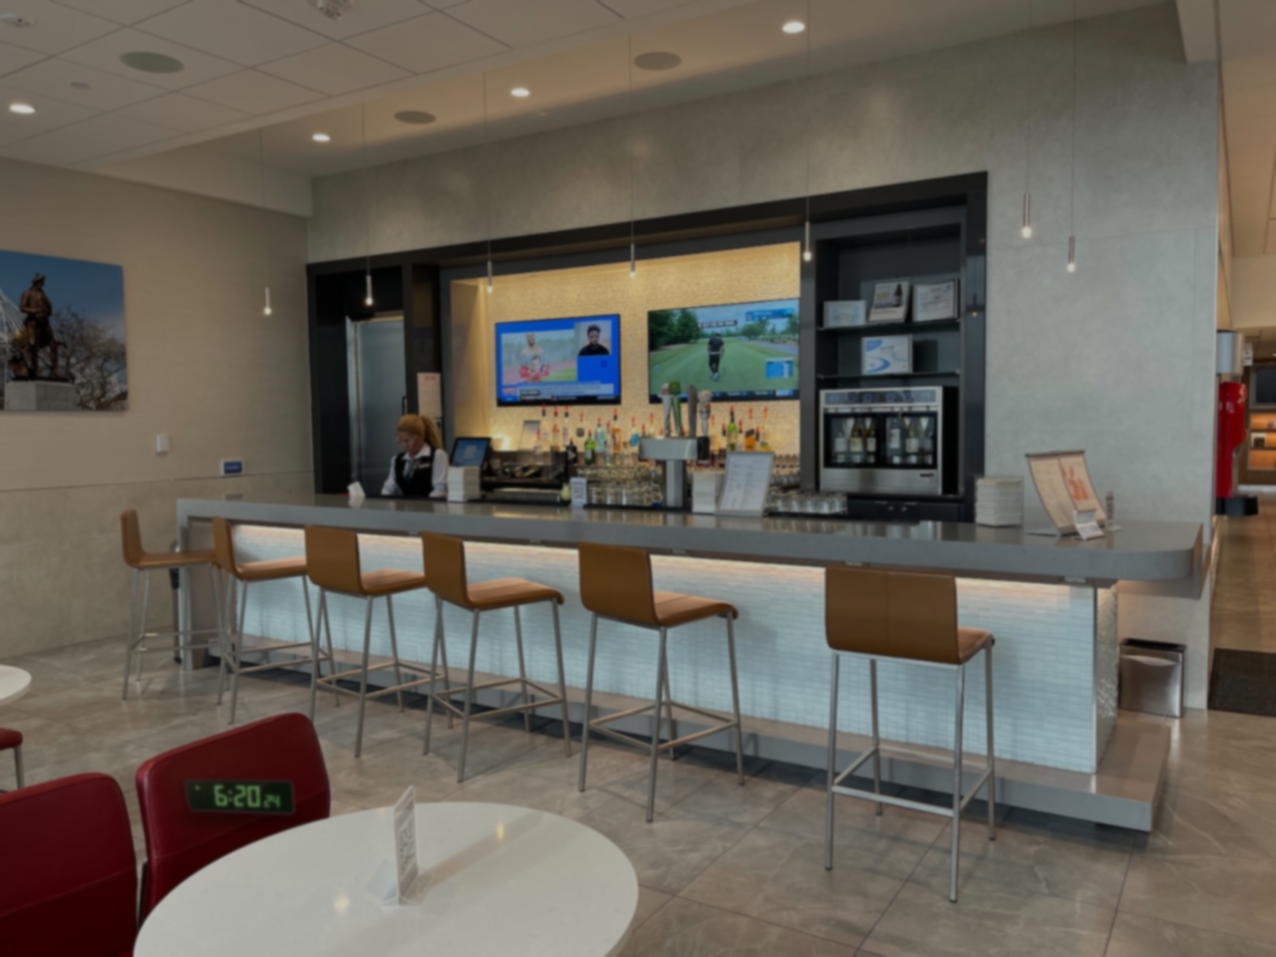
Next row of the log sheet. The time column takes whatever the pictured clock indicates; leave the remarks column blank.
6:20
